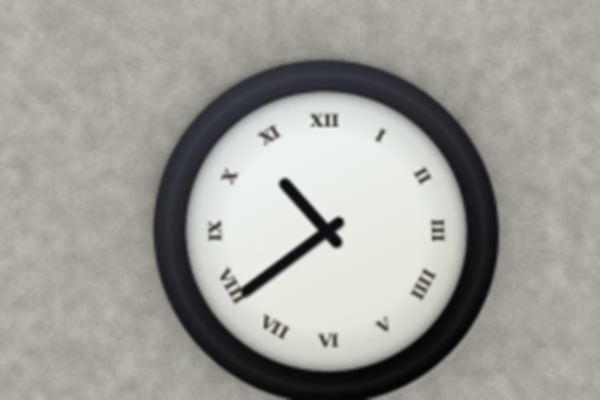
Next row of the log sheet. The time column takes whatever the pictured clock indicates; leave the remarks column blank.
10:39
